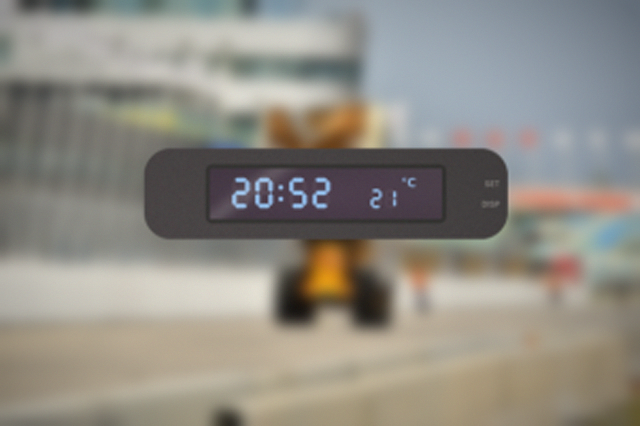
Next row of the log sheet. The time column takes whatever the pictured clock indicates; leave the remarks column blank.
20:52
